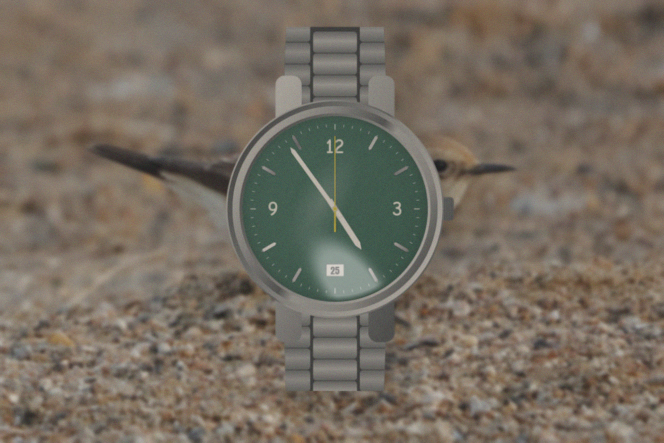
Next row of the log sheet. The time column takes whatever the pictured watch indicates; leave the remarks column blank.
4:54:00
